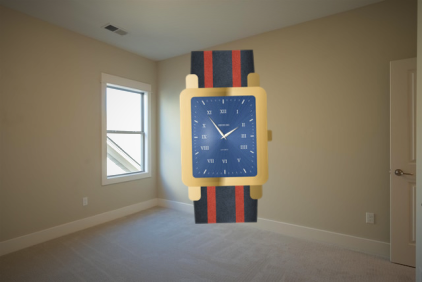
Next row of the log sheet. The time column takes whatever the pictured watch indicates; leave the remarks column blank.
1:54
